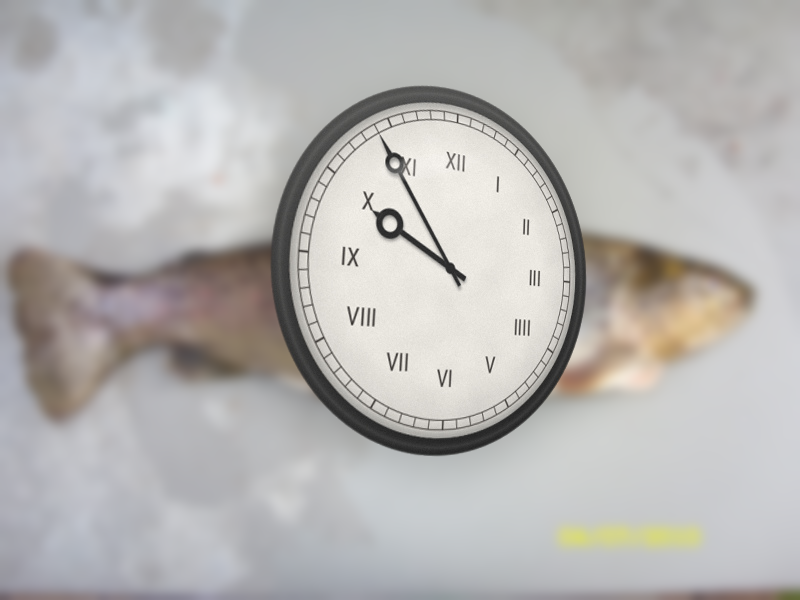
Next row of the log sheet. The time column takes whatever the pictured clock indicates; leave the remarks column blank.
9:54
